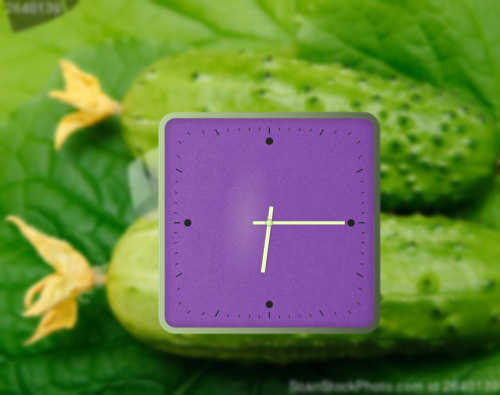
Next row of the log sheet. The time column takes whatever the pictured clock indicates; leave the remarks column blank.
6:15
